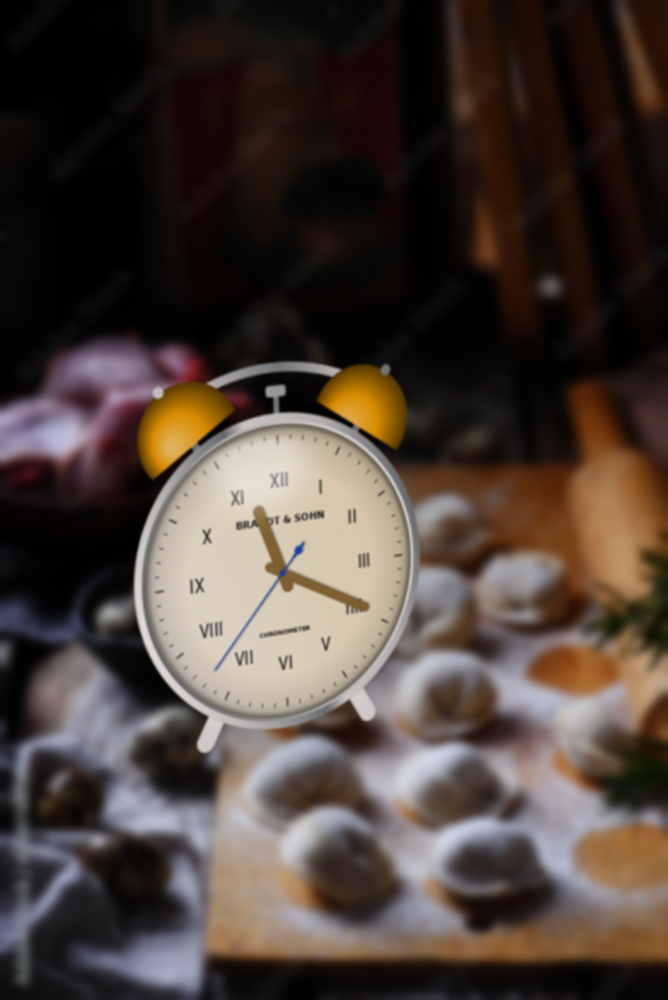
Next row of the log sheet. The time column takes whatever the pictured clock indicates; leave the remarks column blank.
11:19:37
